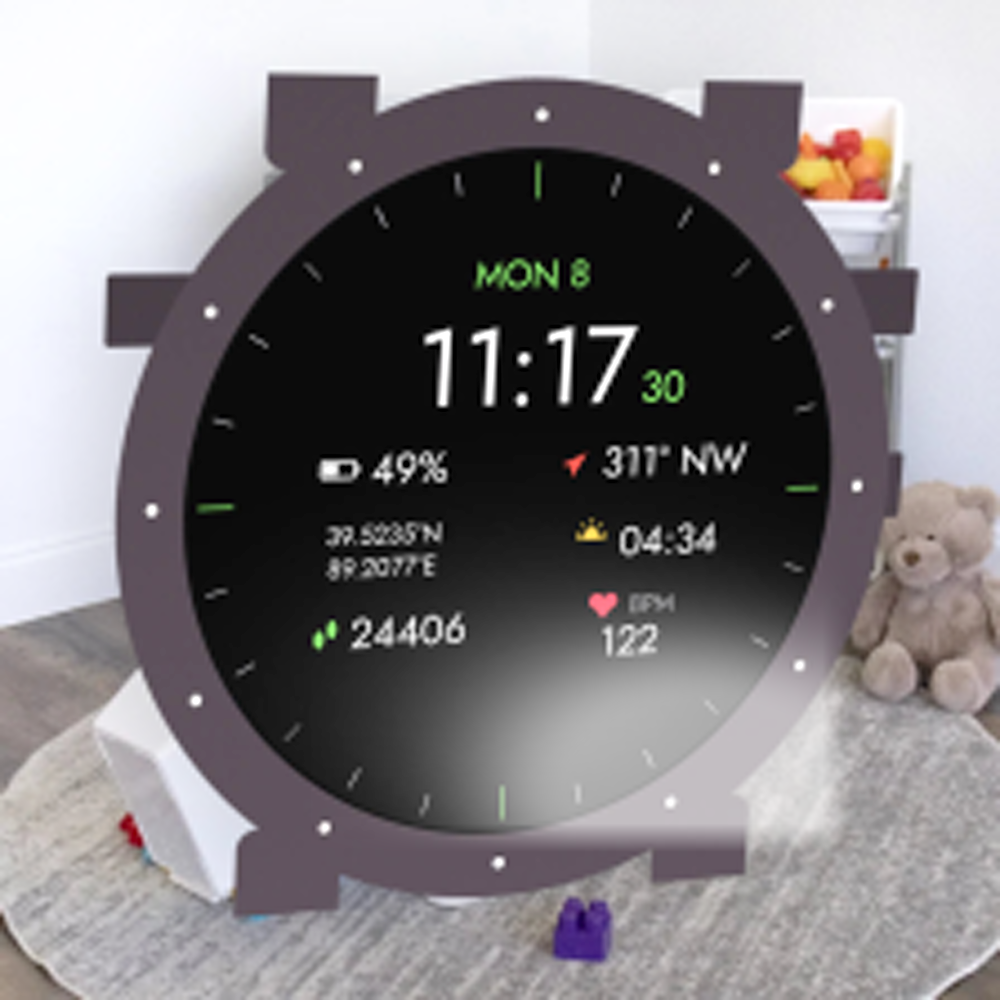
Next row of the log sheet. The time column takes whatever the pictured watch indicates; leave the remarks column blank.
11:17:30
